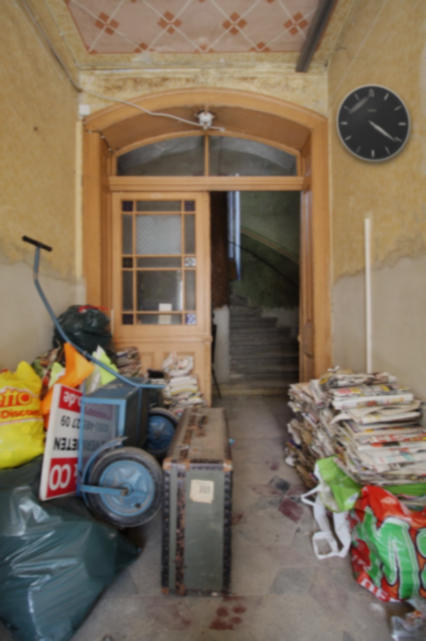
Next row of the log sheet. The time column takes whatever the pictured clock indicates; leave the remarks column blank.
4:21
